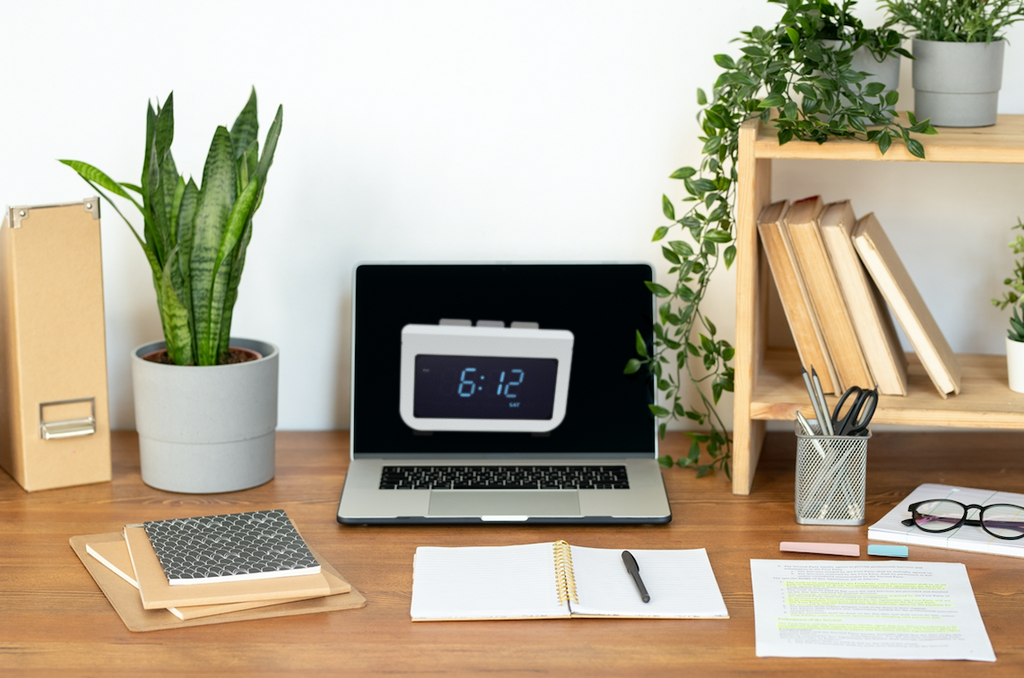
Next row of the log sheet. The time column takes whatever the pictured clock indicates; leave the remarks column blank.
6:12
